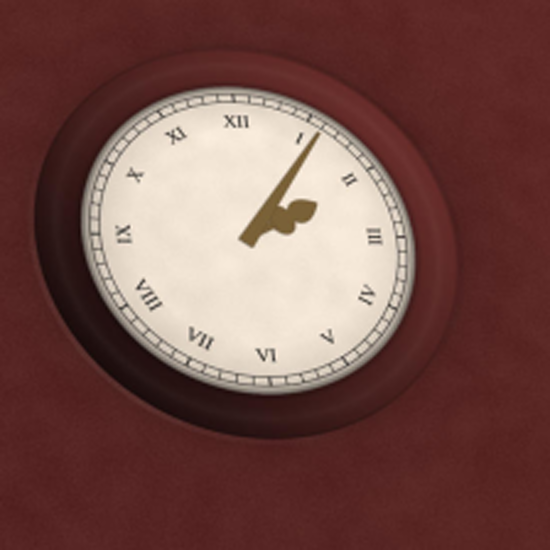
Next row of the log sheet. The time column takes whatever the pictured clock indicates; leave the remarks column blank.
2:06
